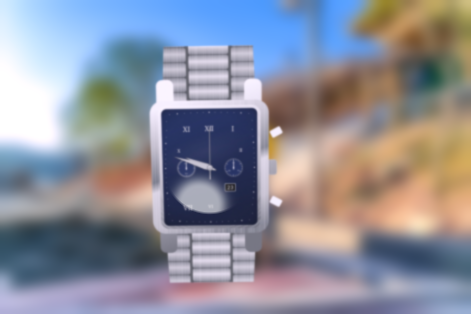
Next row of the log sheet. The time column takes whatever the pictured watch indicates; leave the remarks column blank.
9:48
